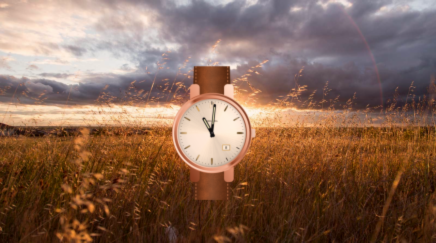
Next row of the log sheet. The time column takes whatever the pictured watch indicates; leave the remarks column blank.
11:01
